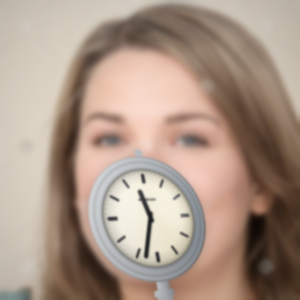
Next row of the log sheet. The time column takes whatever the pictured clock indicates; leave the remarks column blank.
11:33
